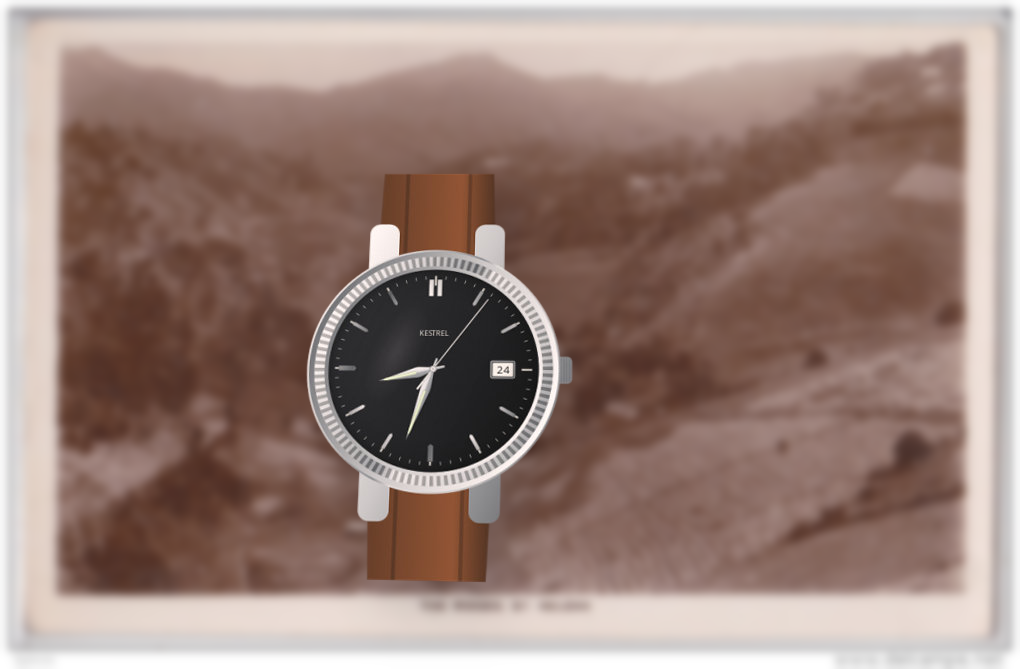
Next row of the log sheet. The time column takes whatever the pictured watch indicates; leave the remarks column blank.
8:33:06
